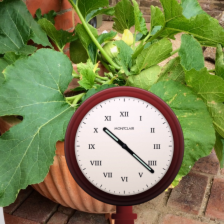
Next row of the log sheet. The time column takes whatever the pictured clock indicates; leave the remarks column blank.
10:22
